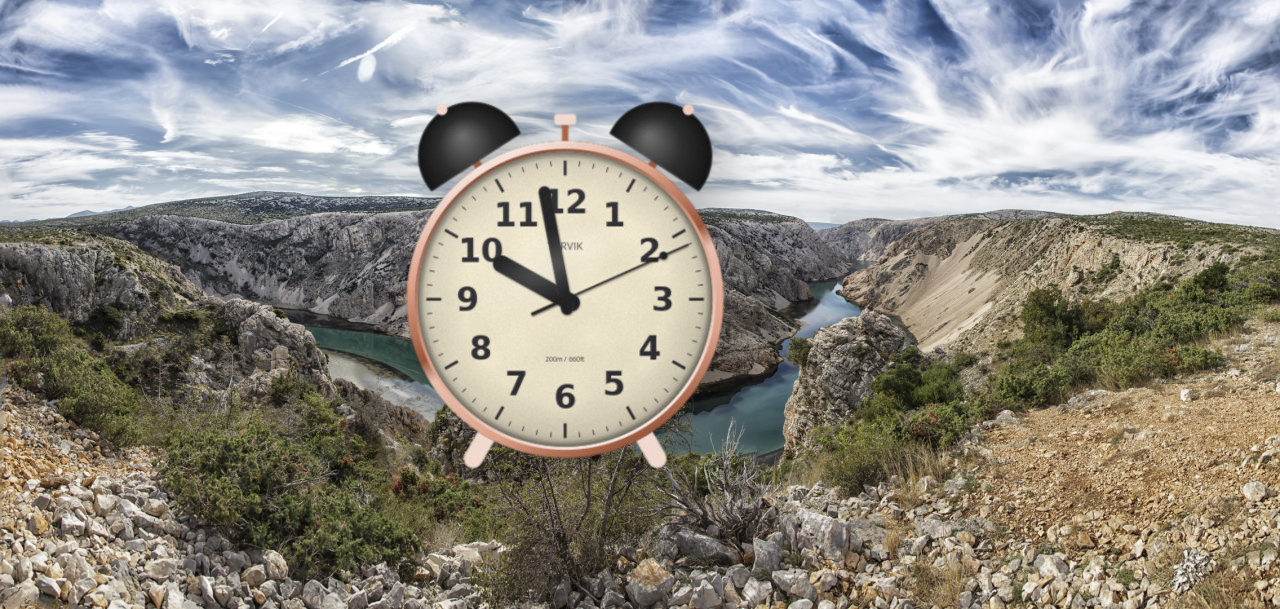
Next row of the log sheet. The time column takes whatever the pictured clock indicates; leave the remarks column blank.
9:58:11
